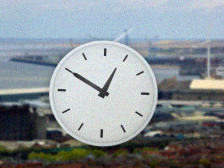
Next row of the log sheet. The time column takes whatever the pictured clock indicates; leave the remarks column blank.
12:50
